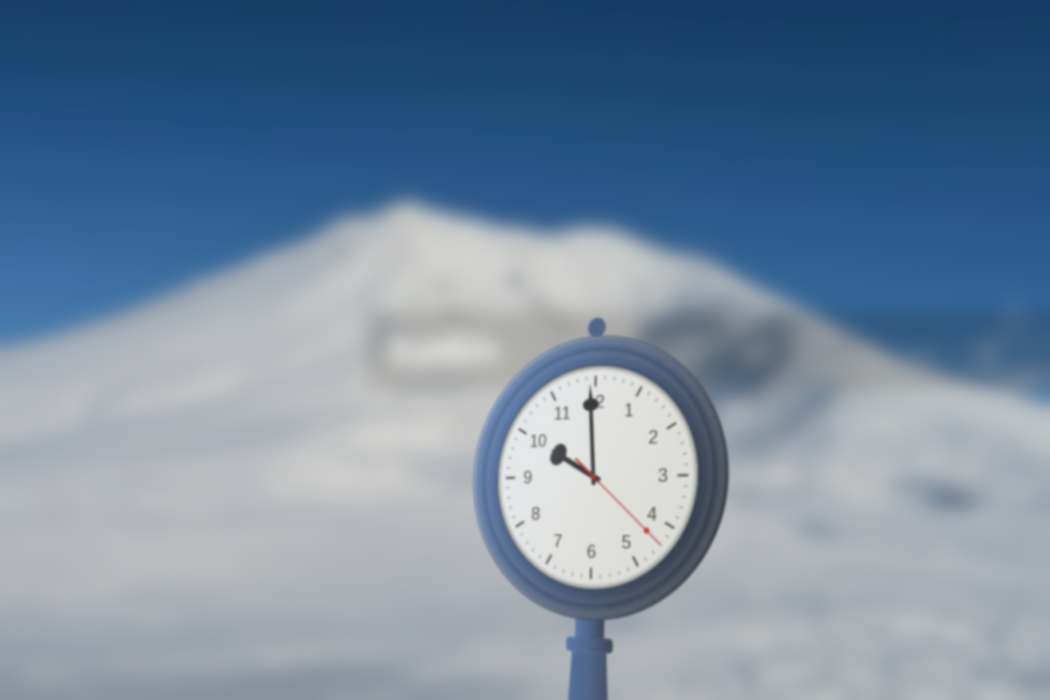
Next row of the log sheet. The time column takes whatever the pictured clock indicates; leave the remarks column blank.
9:59:22
